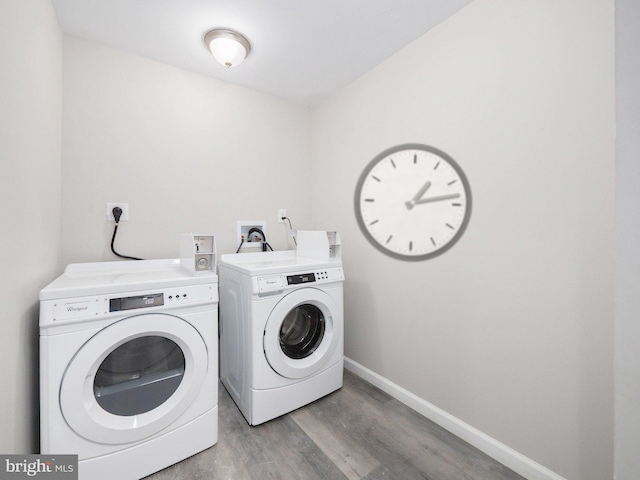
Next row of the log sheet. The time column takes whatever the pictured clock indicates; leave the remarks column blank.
1:13
